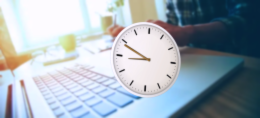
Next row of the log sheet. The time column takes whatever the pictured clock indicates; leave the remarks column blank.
8:49
